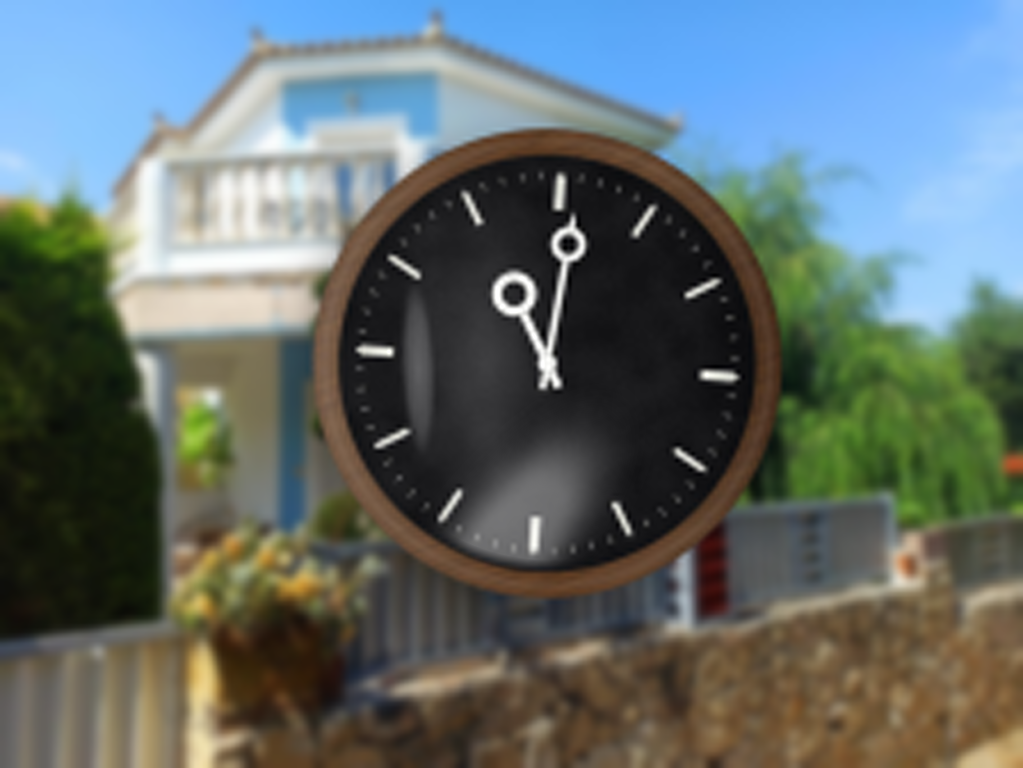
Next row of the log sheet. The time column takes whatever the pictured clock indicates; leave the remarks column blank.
11:01
